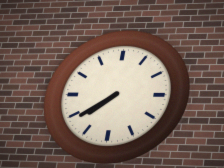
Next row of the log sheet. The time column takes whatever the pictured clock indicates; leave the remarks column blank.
7:39
